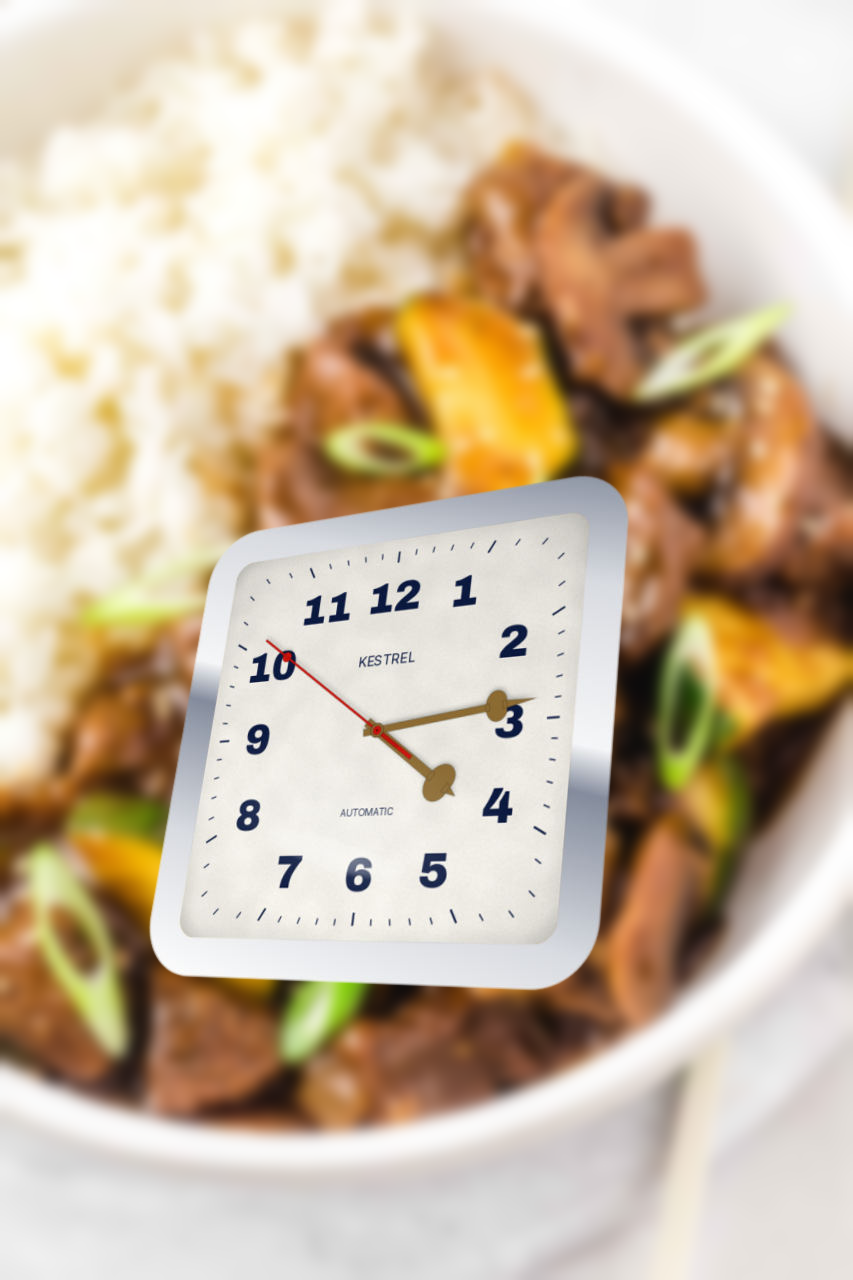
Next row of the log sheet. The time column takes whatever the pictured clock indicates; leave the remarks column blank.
4:13:51
